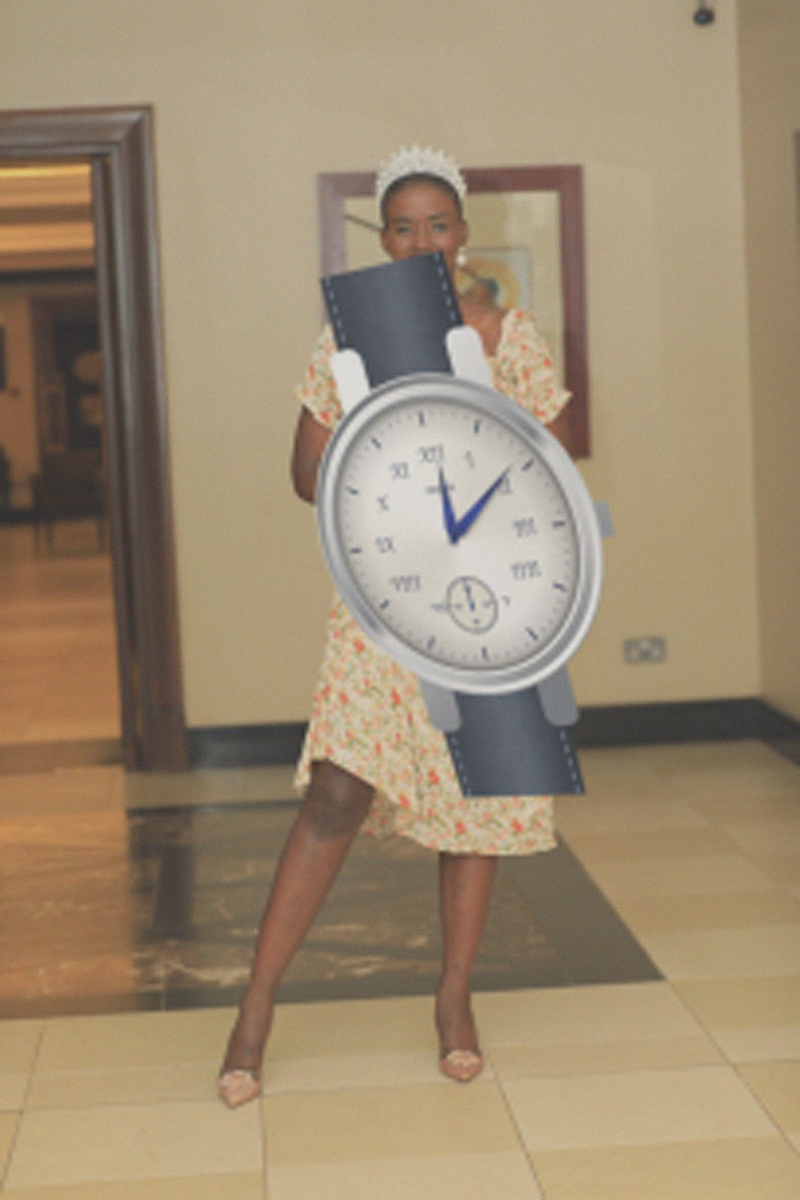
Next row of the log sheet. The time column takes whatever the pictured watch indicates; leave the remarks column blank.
12:09
